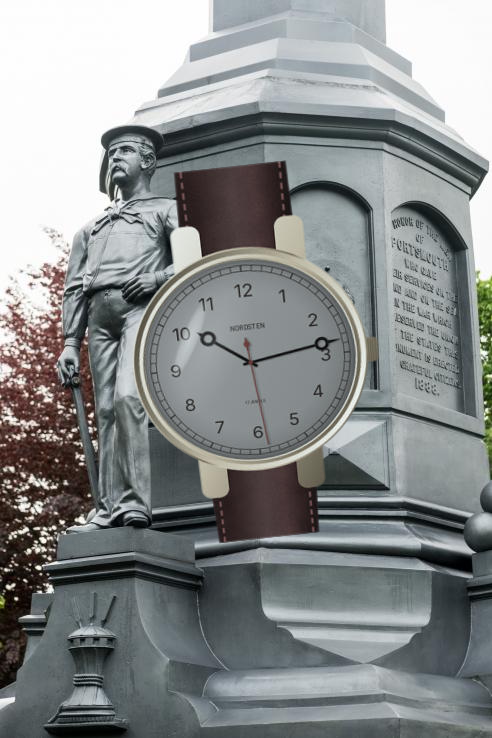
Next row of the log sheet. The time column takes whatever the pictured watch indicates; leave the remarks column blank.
10:13:29
